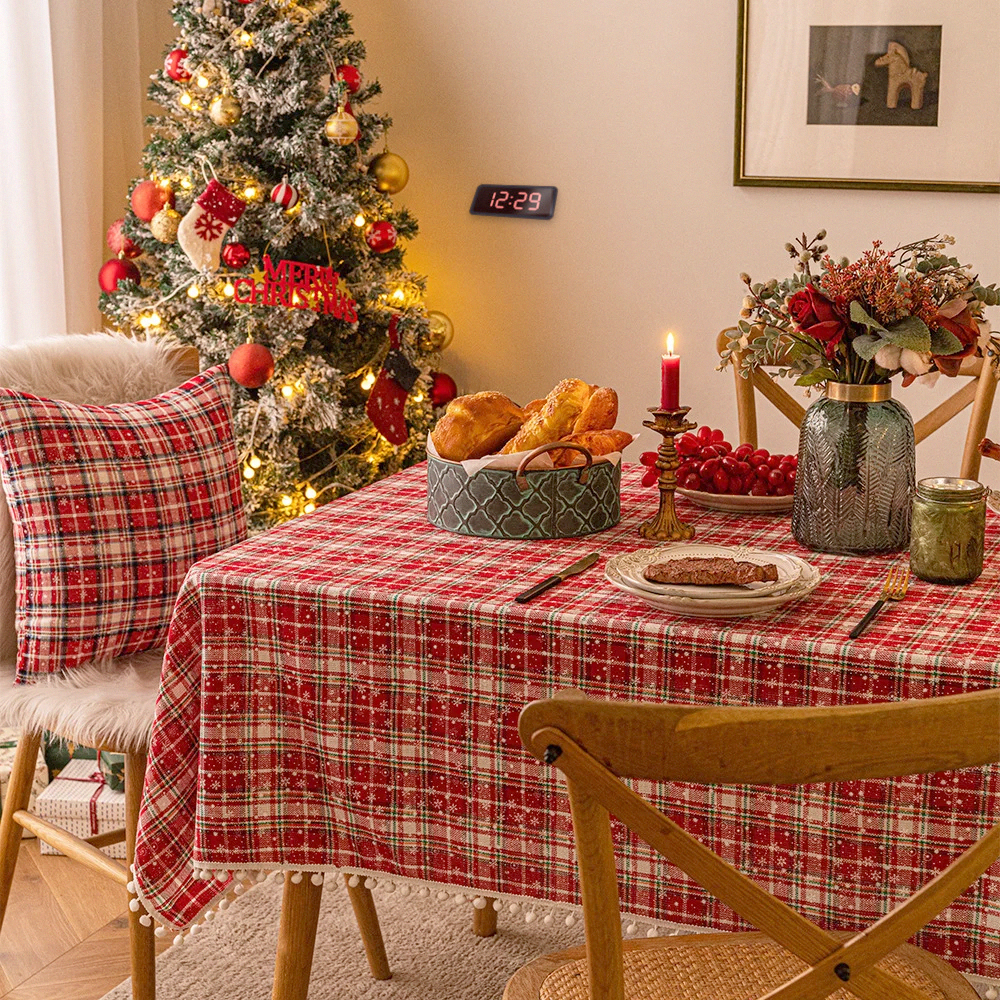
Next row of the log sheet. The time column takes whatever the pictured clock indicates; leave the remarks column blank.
12:29
